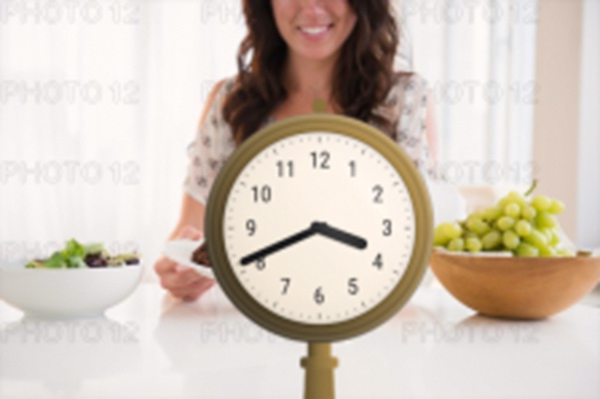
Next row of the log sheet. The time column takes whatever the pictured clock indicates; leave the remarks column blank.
3:41
